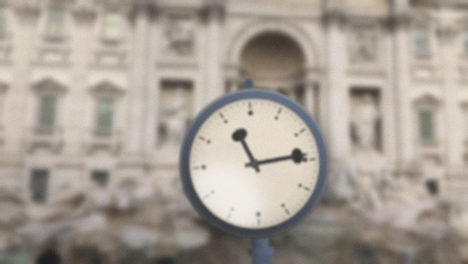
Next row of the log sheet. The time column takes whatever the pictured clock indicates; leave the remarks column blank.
11:14
